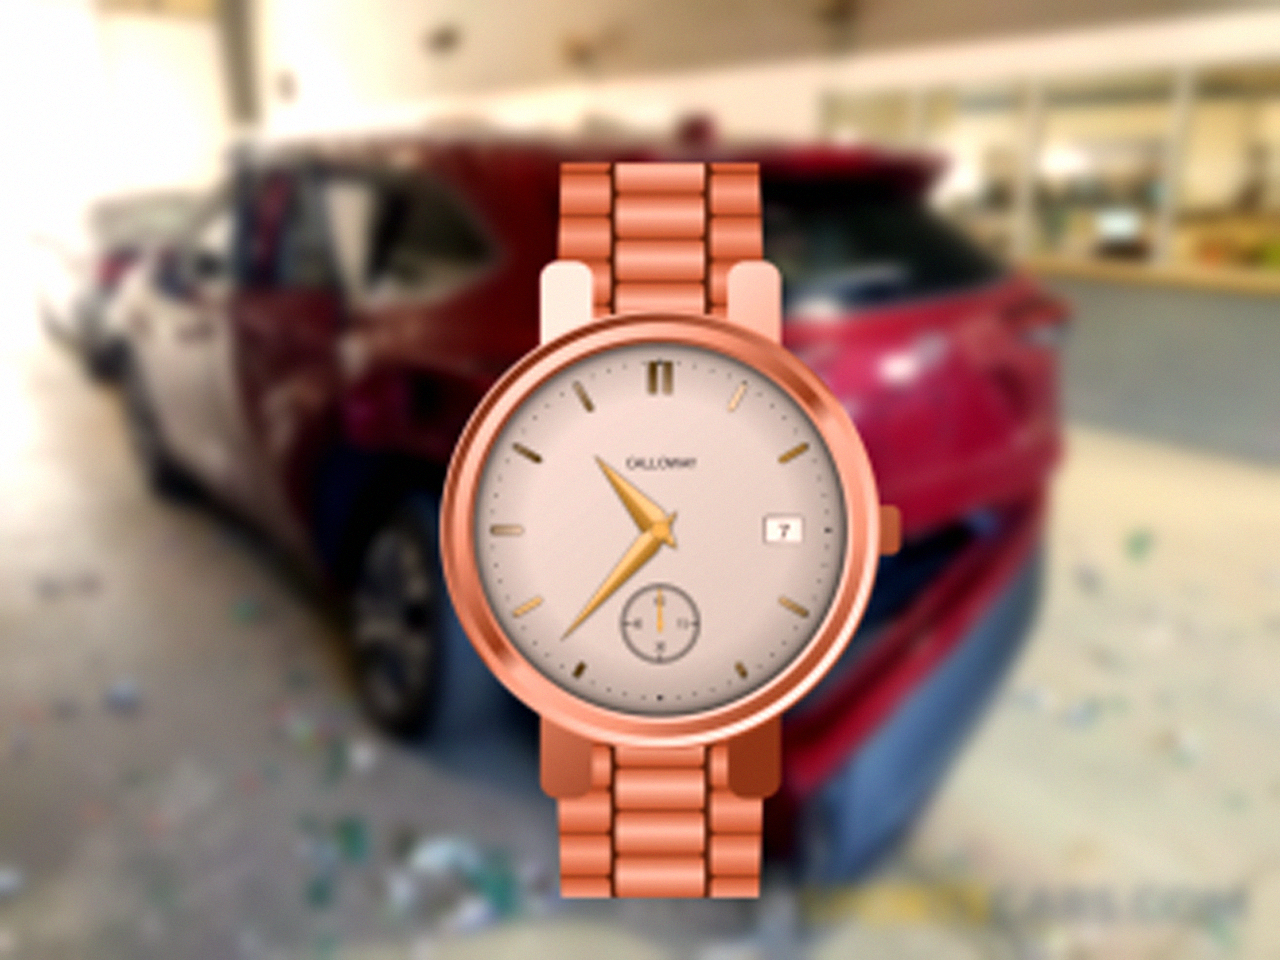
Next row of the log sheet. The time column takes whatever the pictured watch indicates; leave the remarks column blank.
10:37
